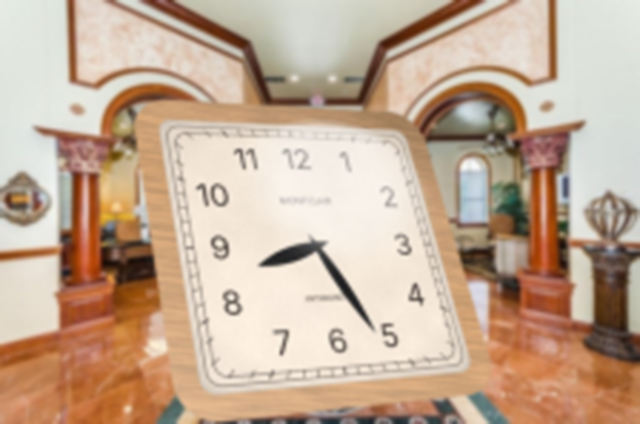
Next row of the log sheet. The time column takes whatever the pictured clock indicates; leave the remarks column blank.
8:26
